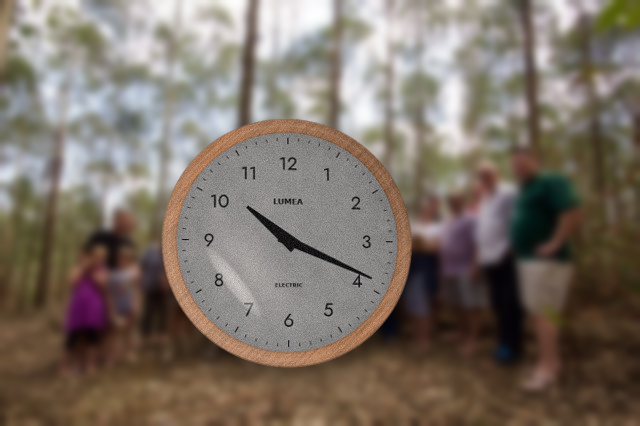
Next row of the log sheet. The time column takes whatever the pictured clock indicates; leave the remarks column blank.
10:19
